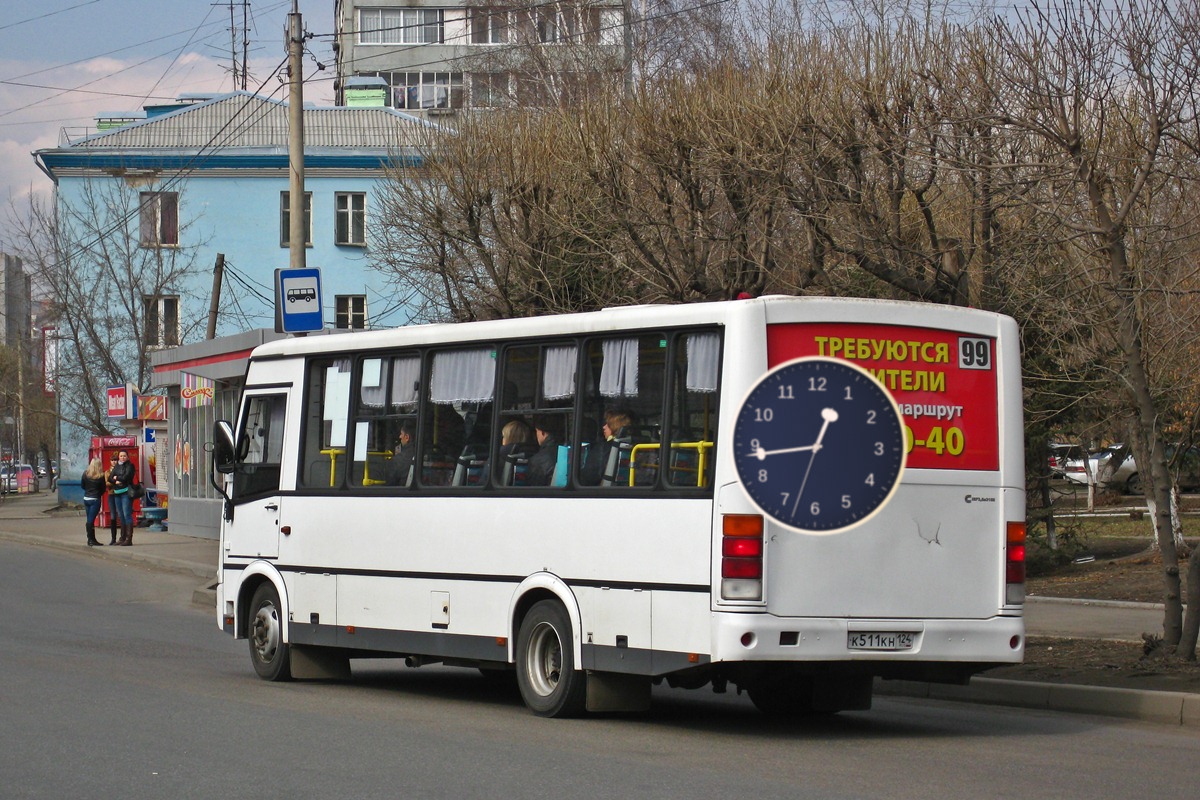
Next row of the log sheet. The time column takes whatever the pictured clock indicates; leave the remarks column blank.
12:43:33
